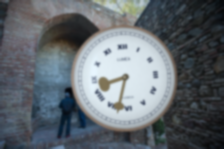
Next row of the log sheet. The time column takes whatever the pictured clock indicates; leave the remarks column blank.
8:33
